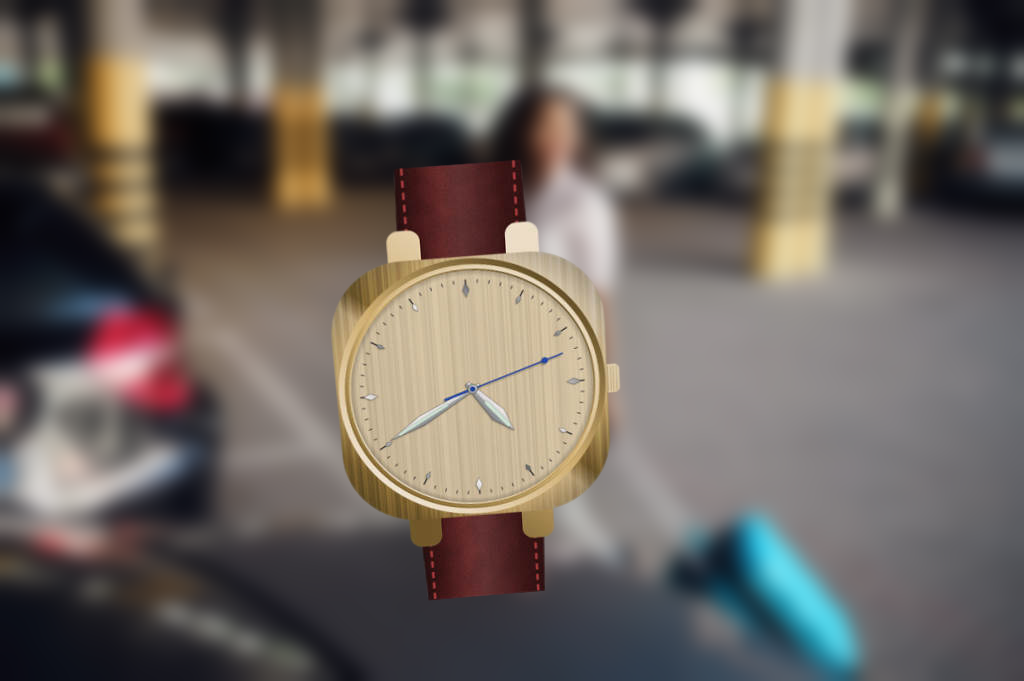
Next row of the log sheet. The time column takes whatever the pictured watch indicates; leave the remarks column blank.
4:40:12
